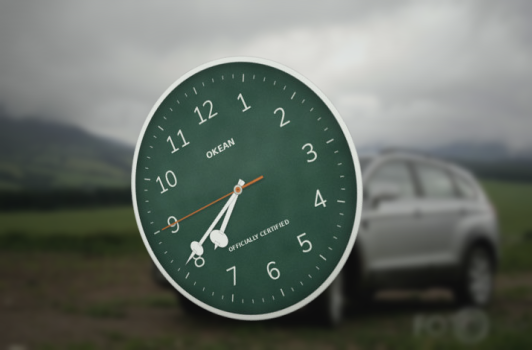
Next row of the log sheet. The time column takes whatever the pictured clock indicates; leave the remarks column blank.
7:40:45
